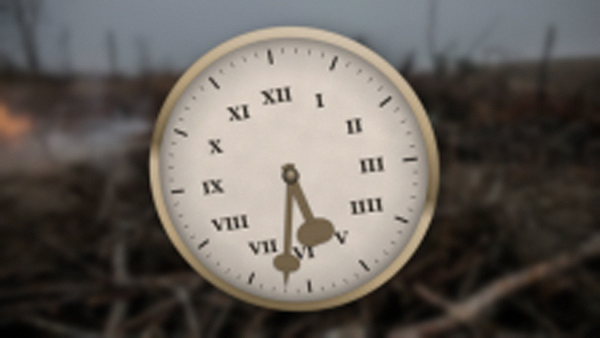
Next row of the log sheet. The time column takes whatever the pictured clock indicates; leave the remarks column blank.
5:32
